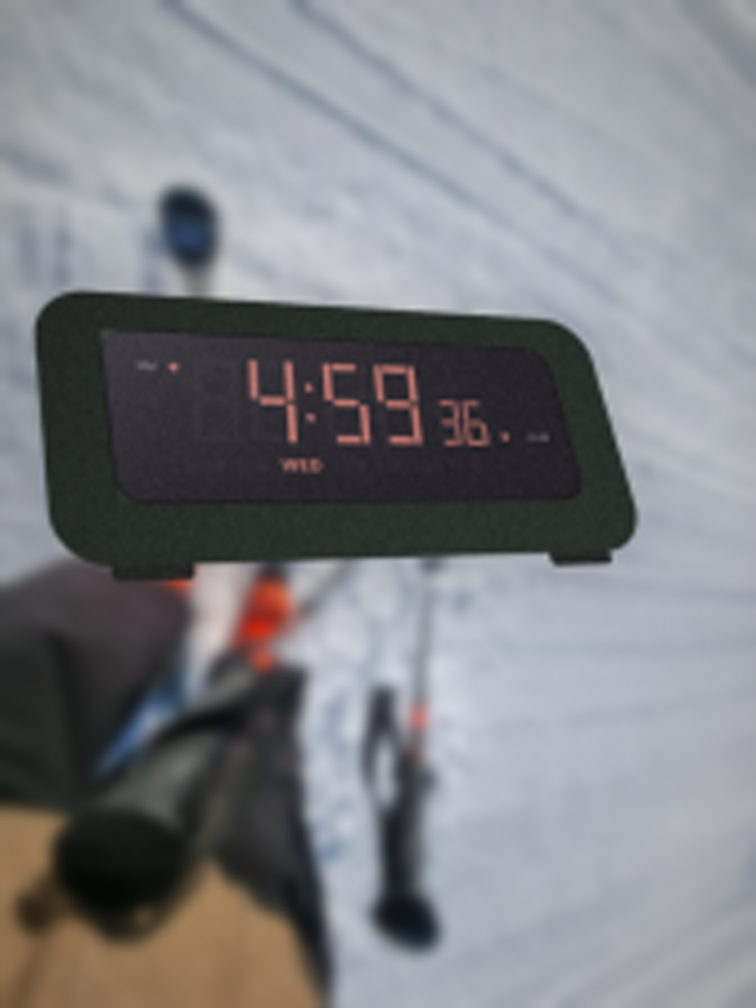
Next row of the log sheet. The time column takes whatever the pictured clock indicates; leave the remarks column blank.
4:59:36
